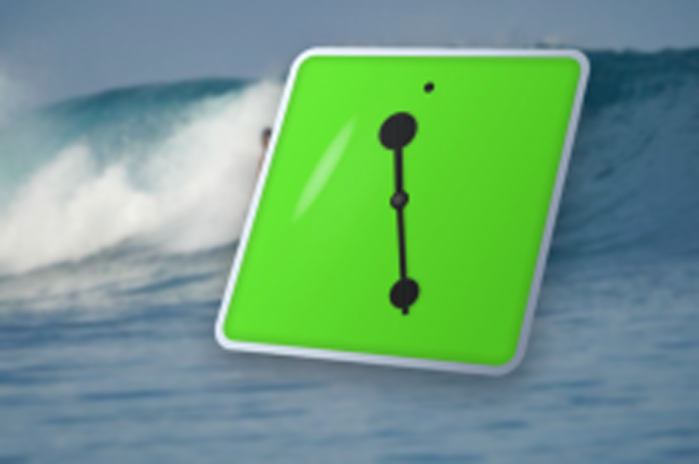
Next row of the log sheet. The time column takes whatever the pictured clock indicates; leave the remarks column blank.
11:27
